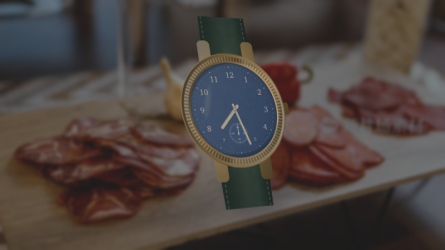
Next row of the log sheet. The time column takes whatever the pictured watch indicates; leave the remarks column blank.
7:27
